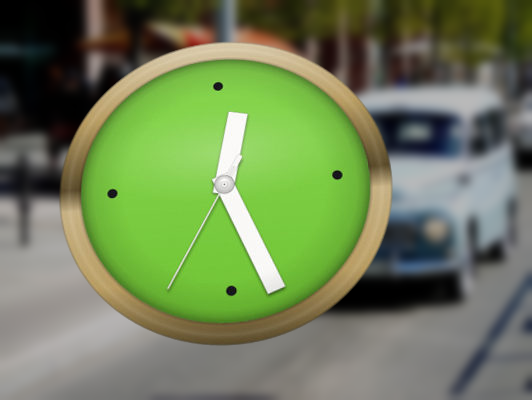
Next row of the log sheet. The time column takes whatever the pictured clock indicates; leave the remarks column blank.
12:26:35
